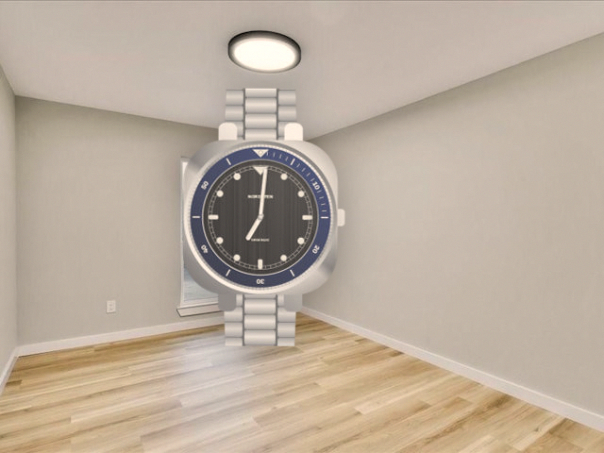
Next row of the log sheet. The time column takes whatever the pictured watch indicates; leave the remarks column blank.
7:01
